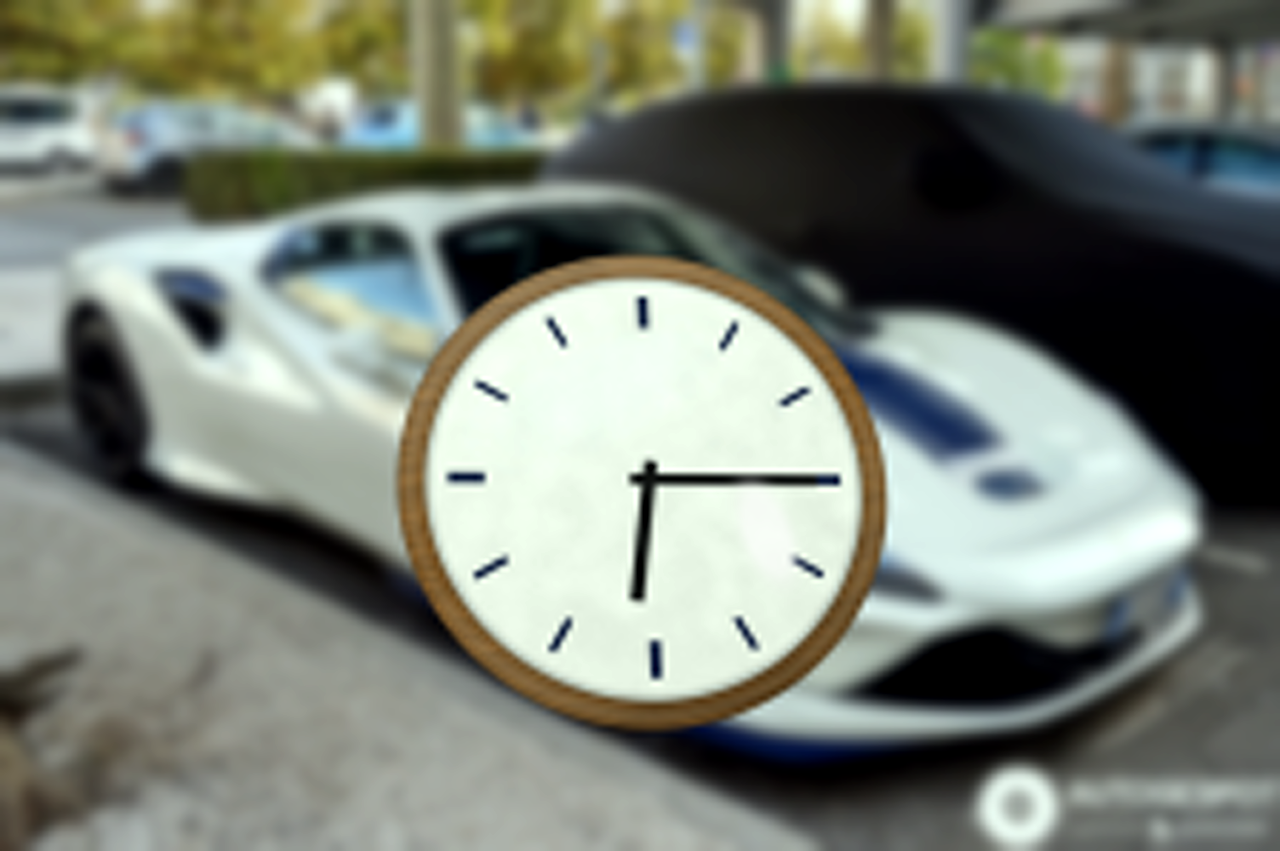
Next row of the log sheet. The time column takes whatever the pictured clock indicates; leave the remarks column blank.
6:15
